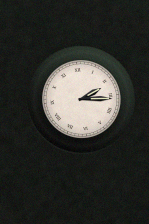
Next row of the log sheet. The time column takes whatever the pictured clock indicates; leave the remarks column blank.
2:16
